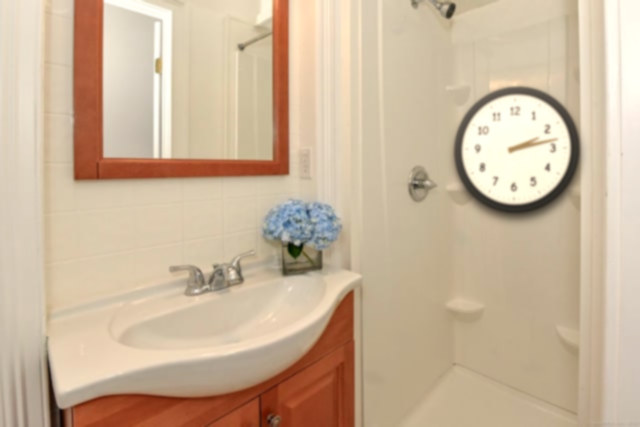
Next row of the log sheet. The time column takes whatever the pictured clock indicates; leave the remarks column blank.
2:13
